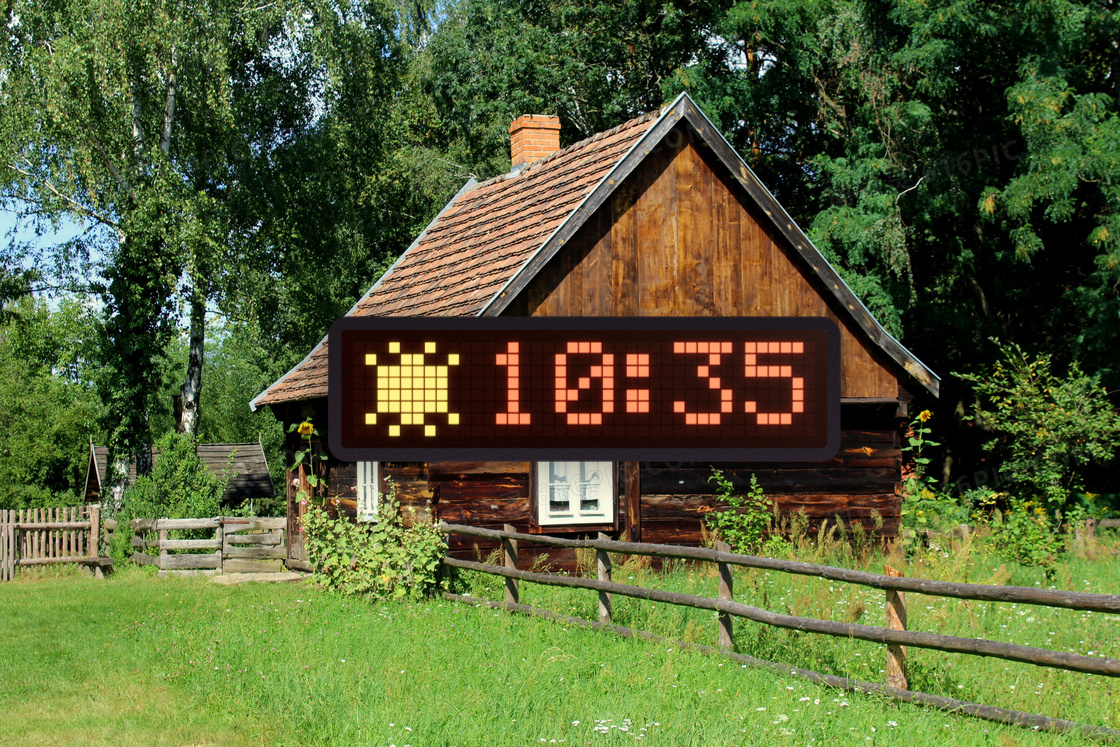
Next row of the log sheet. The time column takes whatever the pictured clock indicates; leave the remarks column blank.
10:35
